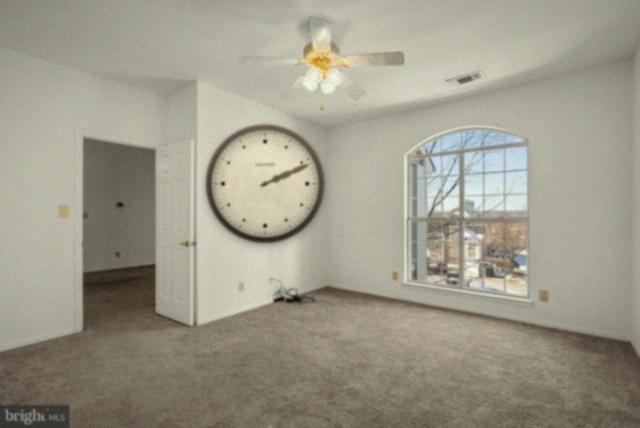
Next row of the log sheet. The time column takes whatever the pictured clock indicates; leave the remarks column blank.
2:11
